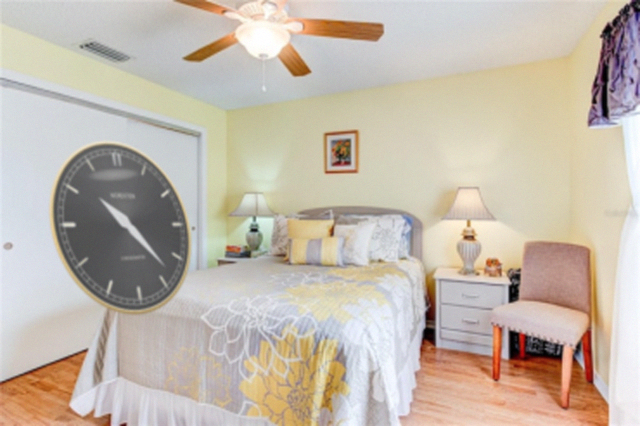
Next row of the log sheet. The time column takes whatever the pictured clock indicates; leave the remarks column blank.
10:23
